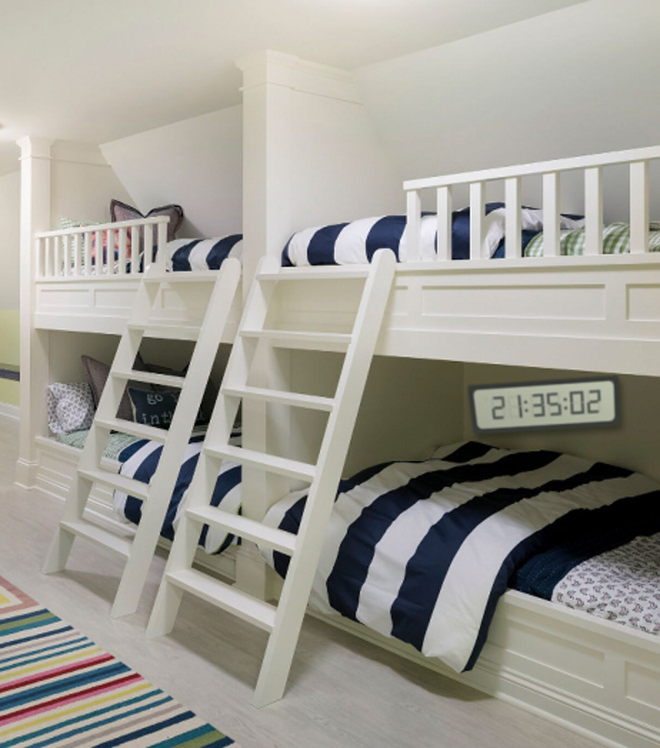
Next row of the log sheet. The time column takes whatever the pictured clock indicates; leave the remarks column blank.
21:35:02
